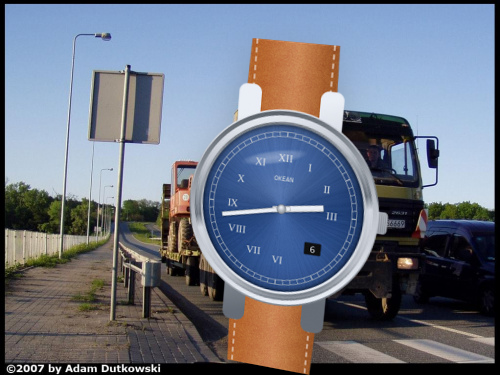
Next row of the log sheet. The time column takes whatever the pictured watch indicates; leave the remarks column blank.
2:43
